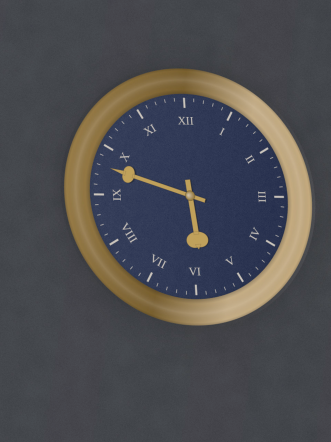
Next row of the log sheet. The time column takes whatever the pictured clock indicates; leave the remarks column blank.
5:48
